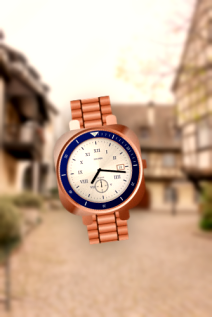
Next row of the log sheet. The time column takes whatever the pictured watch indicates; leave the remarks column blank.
7:17
